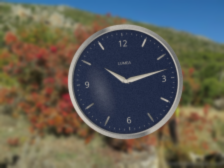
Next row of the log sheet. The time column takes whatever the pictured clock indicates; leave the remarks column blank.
10:13
